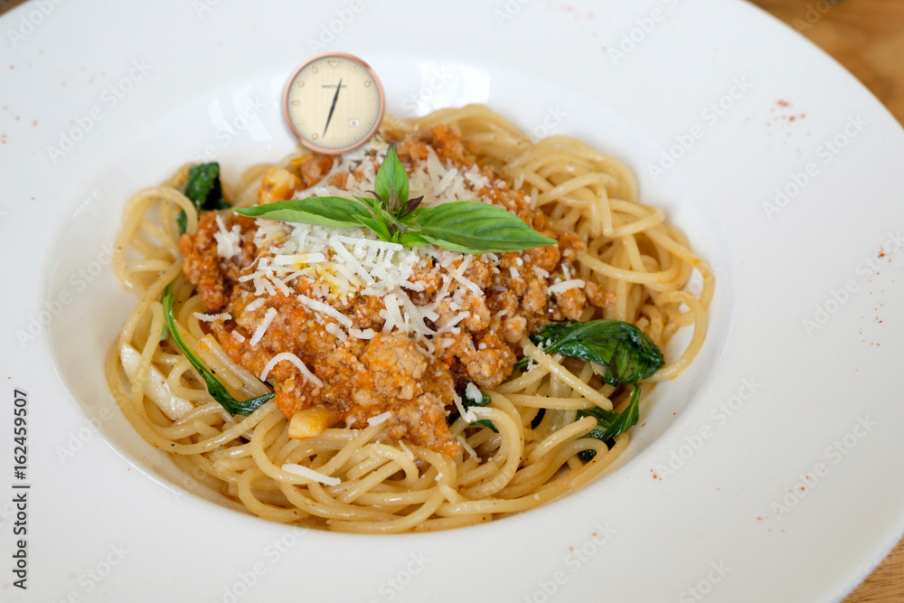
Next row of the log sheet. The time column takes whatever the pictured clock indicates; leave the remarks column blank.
12:33
